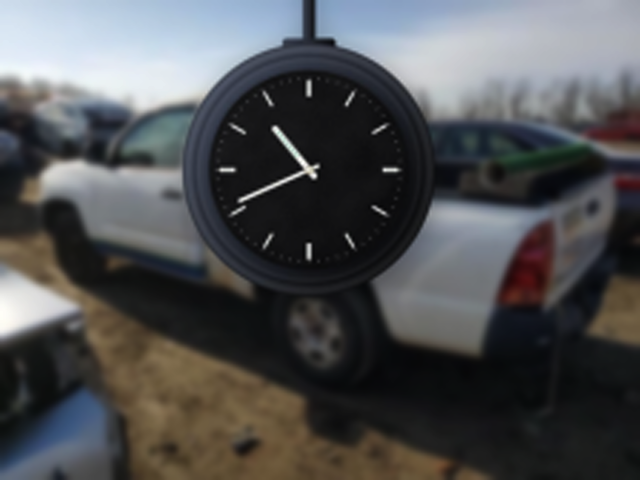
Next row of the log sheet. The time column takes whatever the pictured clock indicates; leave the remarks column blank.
10:41
